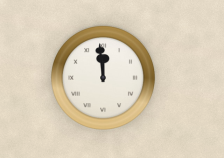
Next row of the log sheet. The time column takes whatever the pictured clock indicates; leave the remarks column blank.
11:59
